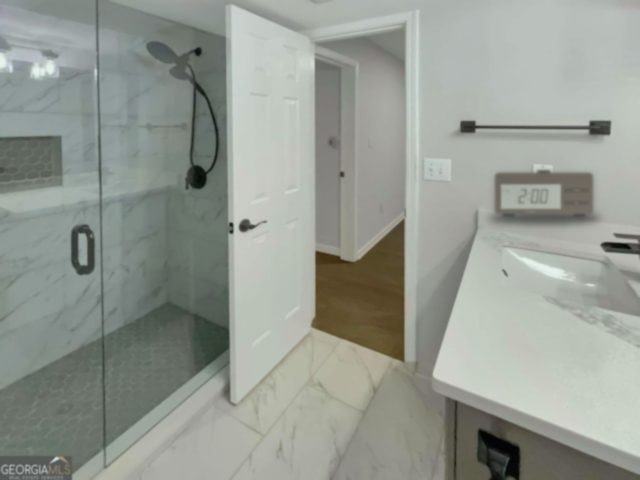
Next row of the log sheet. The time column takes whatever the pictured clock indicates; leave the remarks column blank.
2:00
